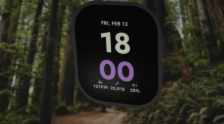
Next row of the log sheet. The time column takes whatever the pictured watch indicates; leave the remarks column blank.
18:00
